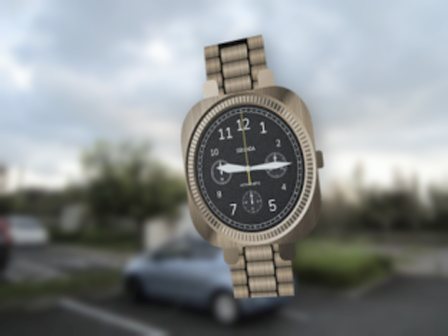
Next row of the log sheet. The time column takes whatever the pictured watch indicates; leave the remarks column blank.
9:15
